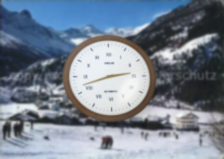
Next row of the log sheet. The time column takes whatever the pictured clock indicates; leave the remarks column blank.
2:42
